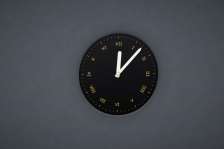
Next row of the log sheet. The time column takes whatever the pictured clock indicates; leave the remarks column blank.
12:07
